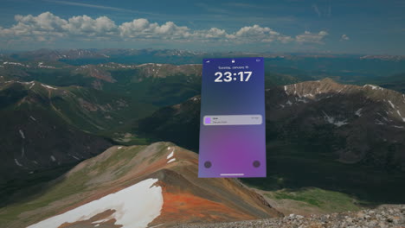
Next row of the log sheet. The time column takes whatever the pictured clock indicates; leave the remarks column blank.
23:17
